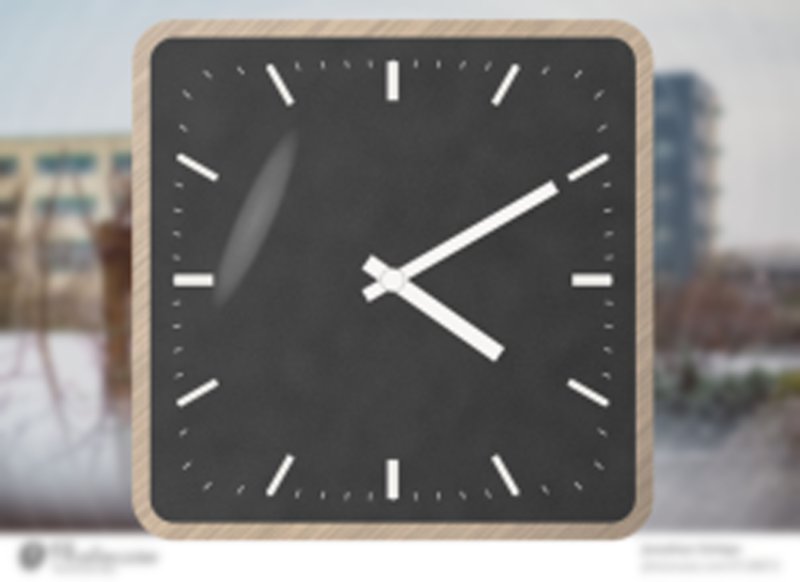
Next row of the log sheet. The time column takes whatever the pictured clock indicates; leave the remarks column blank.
4:10
